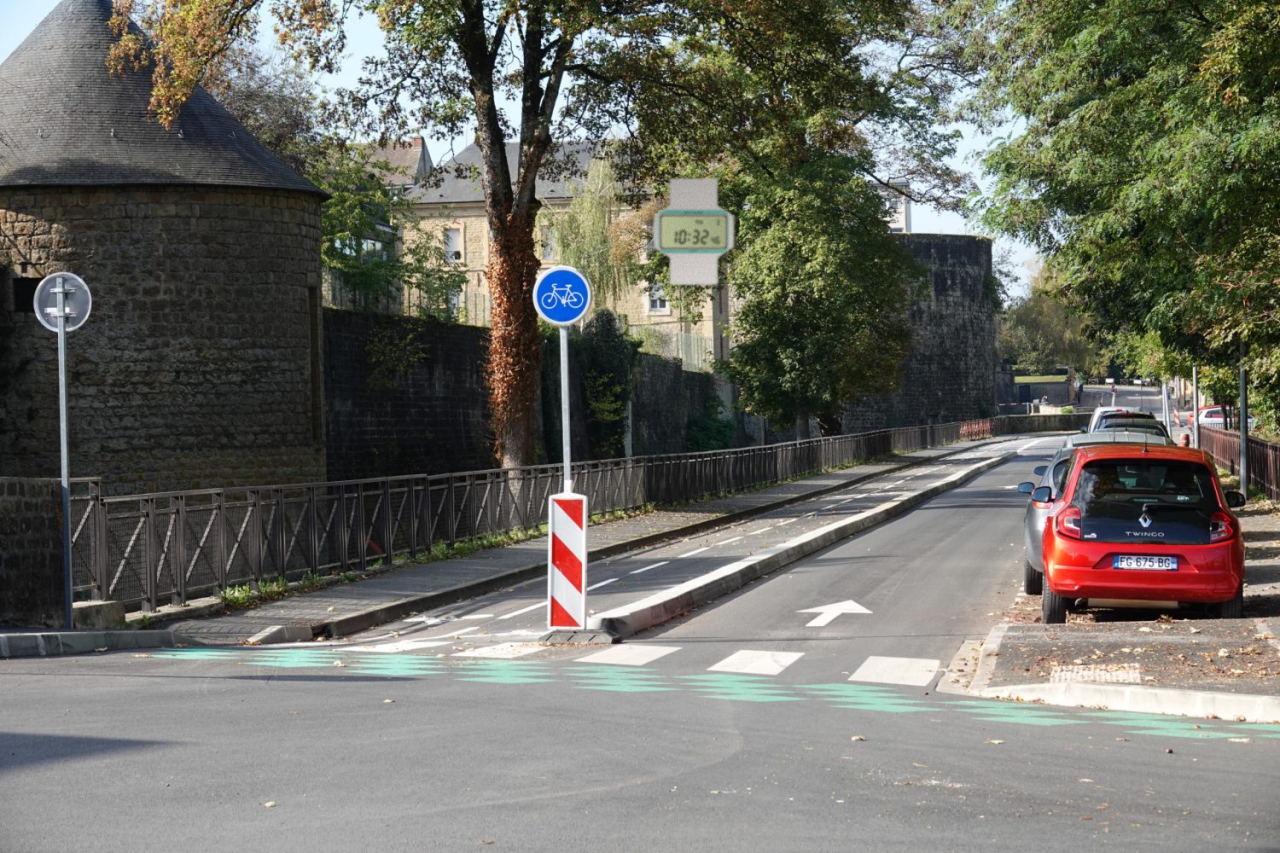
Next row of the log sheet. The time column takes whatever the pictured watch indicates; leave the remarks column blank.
10:32
